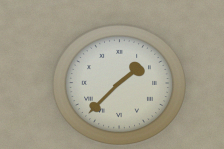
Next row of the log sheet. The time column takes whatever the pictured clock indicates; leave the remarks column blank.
1:37
